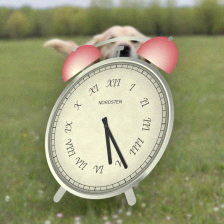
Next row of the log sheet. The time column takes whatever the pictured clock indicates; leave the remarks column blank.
5:24
